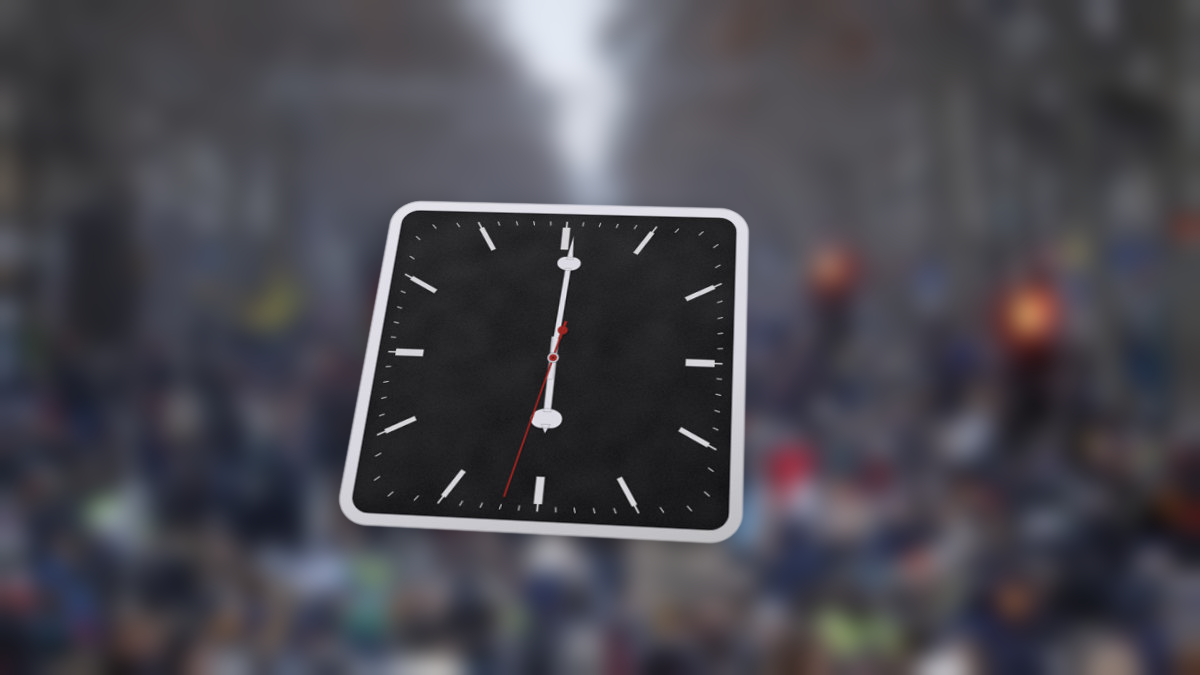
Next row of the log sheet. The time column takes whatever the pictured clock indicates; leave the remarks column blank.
6:00:32
